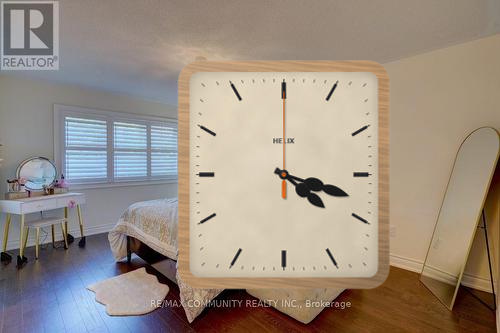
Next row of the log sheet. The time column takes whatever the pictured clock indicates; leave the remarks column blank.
4:18:00
